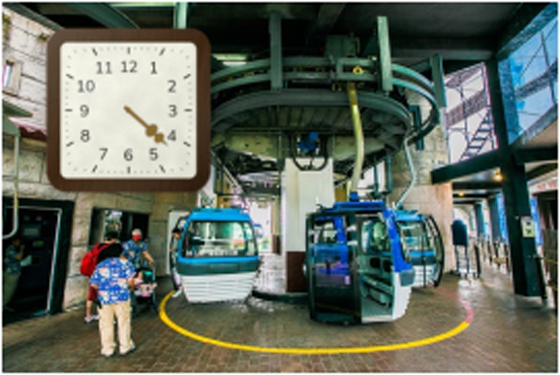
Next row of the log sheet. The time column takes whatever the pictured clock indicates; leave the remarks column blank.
4:22
